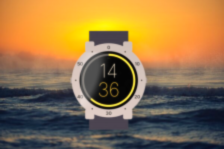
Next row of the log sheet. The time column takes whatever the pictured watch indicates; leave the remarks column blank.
14:36
